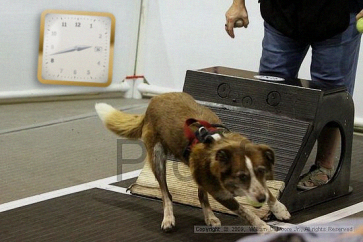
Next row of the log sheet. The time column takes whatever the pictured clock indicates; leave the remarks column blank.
2:42
